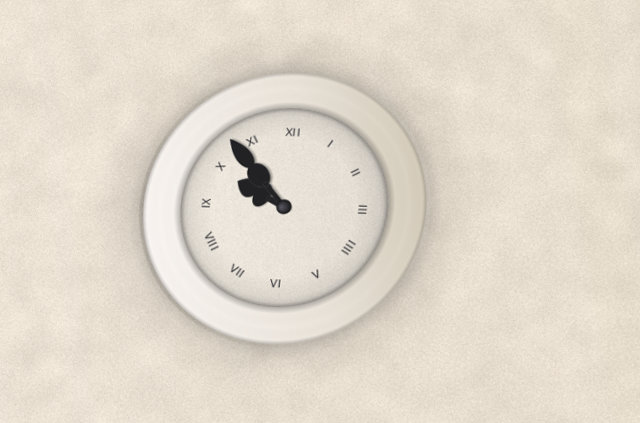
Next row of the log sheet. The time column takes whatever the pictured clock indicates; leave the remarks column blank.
9:53
